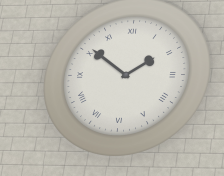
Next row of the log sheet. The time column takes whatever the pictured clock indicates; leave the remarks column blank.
1:51
